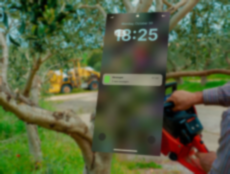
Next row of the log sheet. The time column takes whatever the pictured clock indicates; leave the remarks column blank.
18:25
